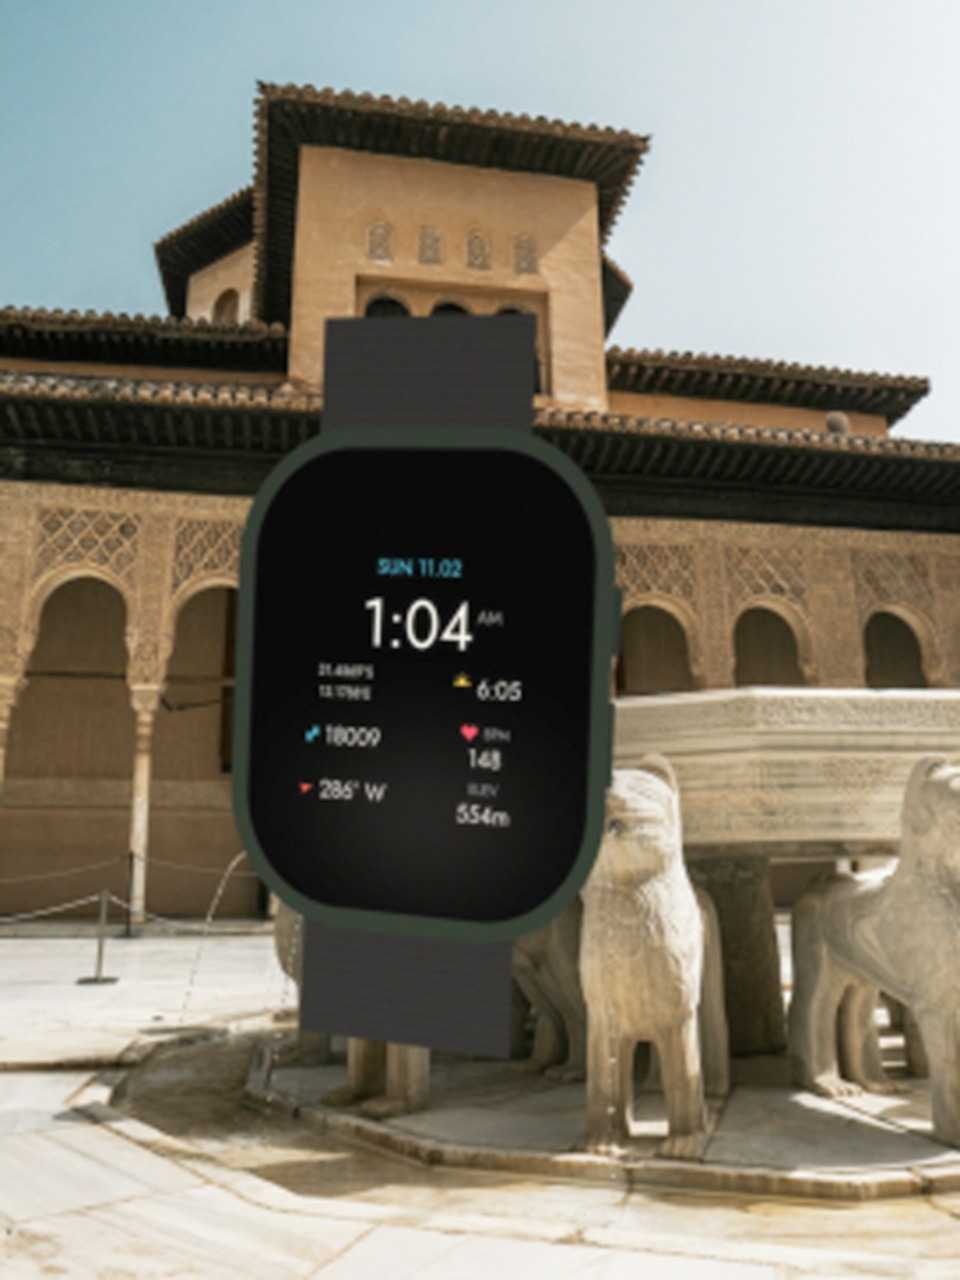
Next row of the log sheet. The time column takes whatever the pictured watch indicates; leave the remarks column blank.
1:04
